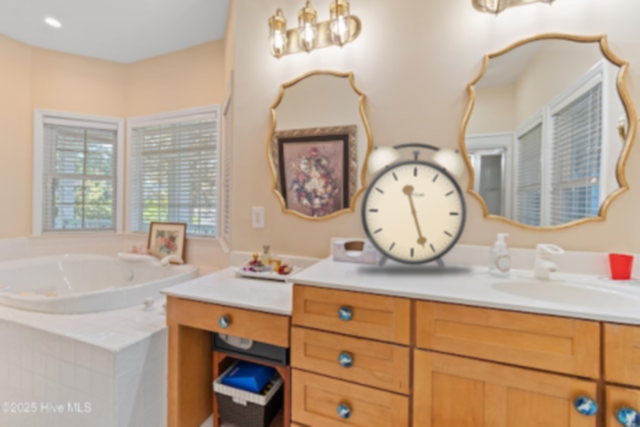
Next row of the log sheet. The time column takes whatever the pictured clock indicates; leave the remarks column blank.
11:27
